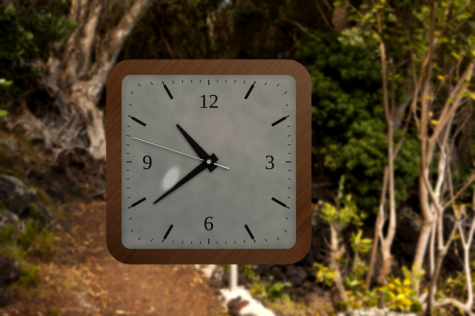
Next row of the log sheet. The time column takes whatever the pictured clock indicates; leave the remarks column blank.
10:38:48
